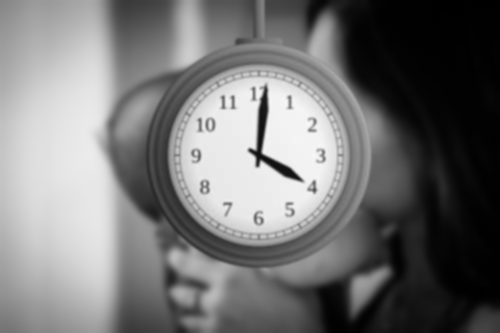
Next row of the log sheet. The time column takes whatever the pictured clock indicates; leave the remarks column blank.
4:01
